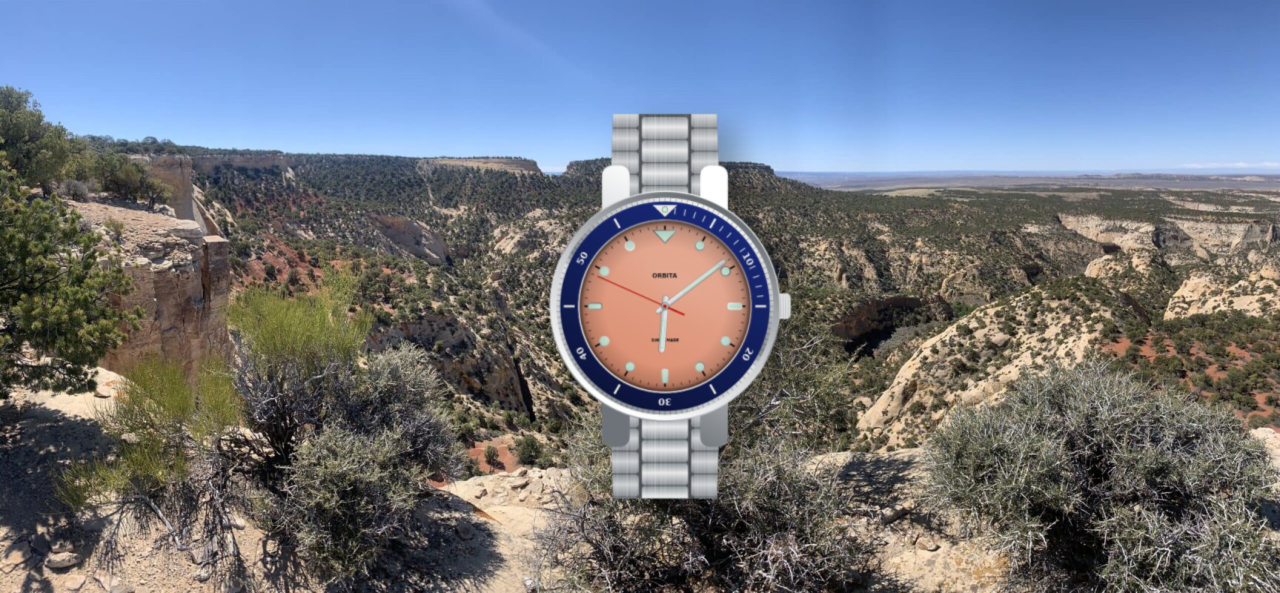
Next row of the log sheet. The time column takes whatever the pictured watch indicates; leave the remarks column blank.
6:08:49
